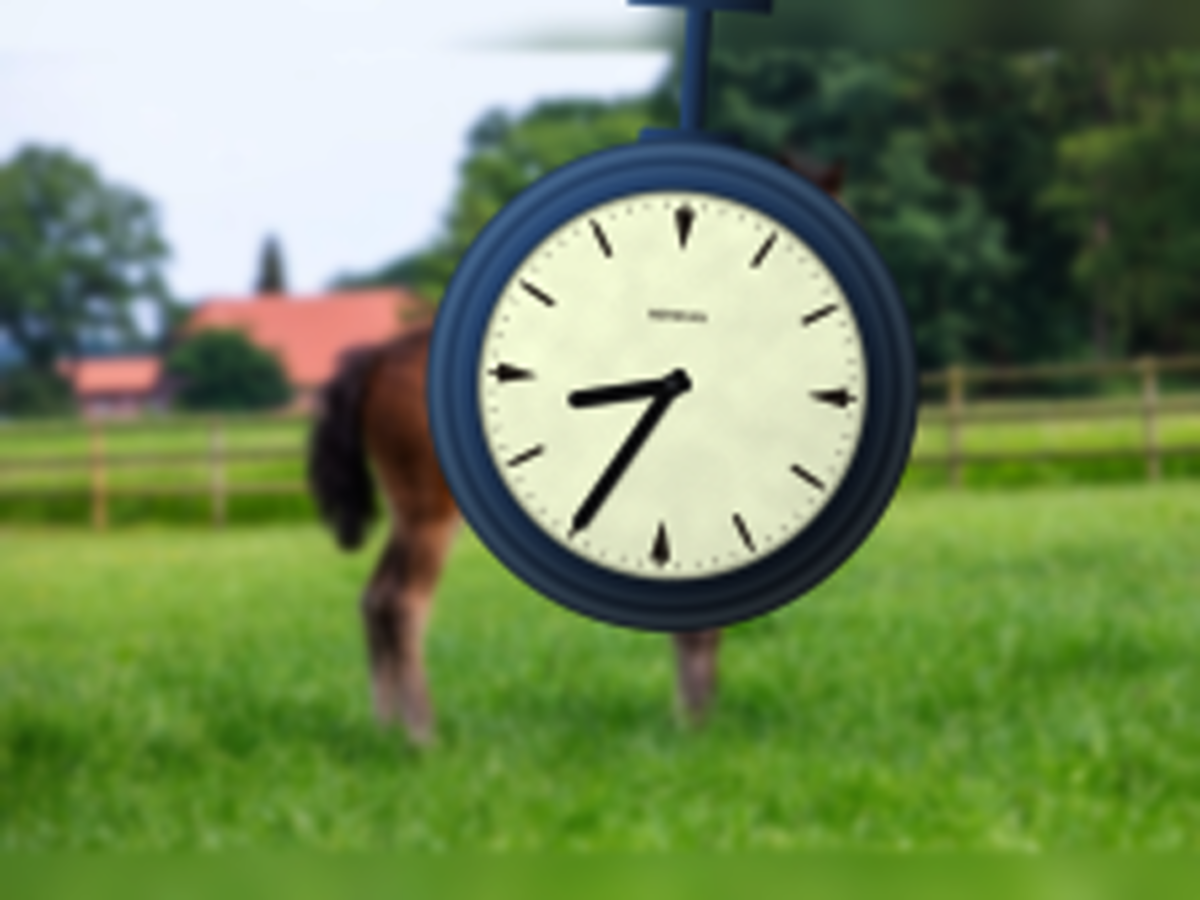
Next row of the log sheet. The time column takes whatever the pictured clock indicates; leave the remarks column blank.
8:35
